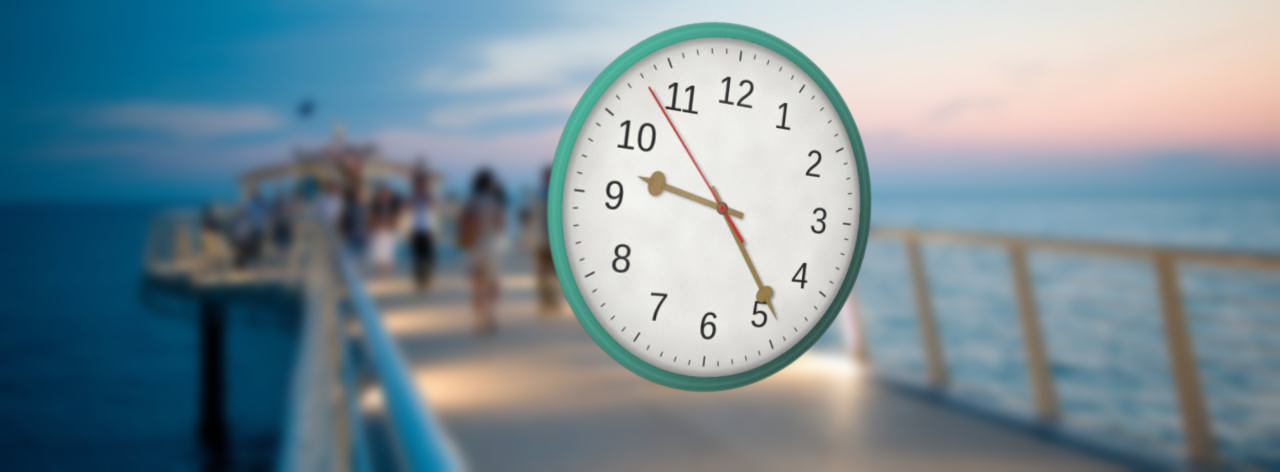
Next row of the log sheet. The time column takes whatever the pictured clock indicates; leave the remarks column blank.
9:23:53
